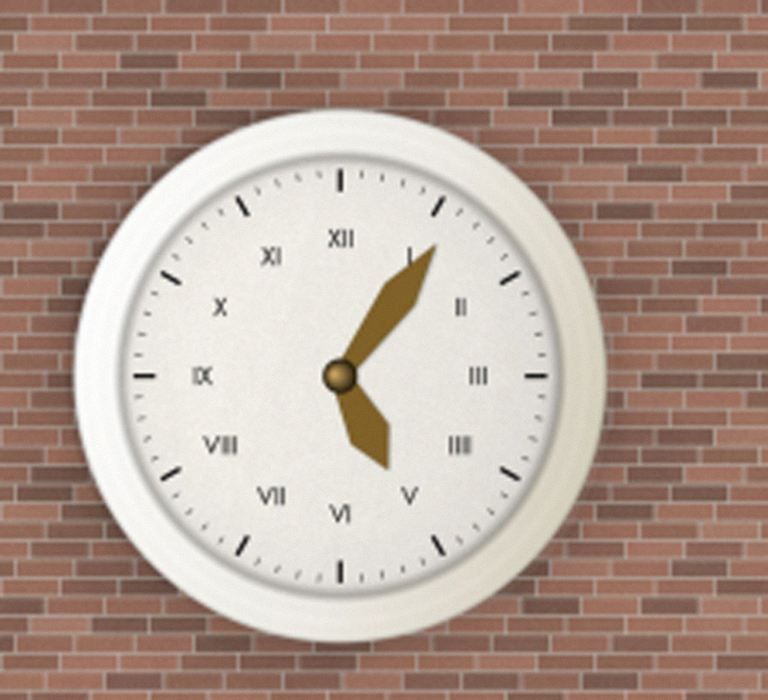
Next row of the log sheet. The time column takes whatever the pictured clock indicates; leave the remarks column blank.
5:06
